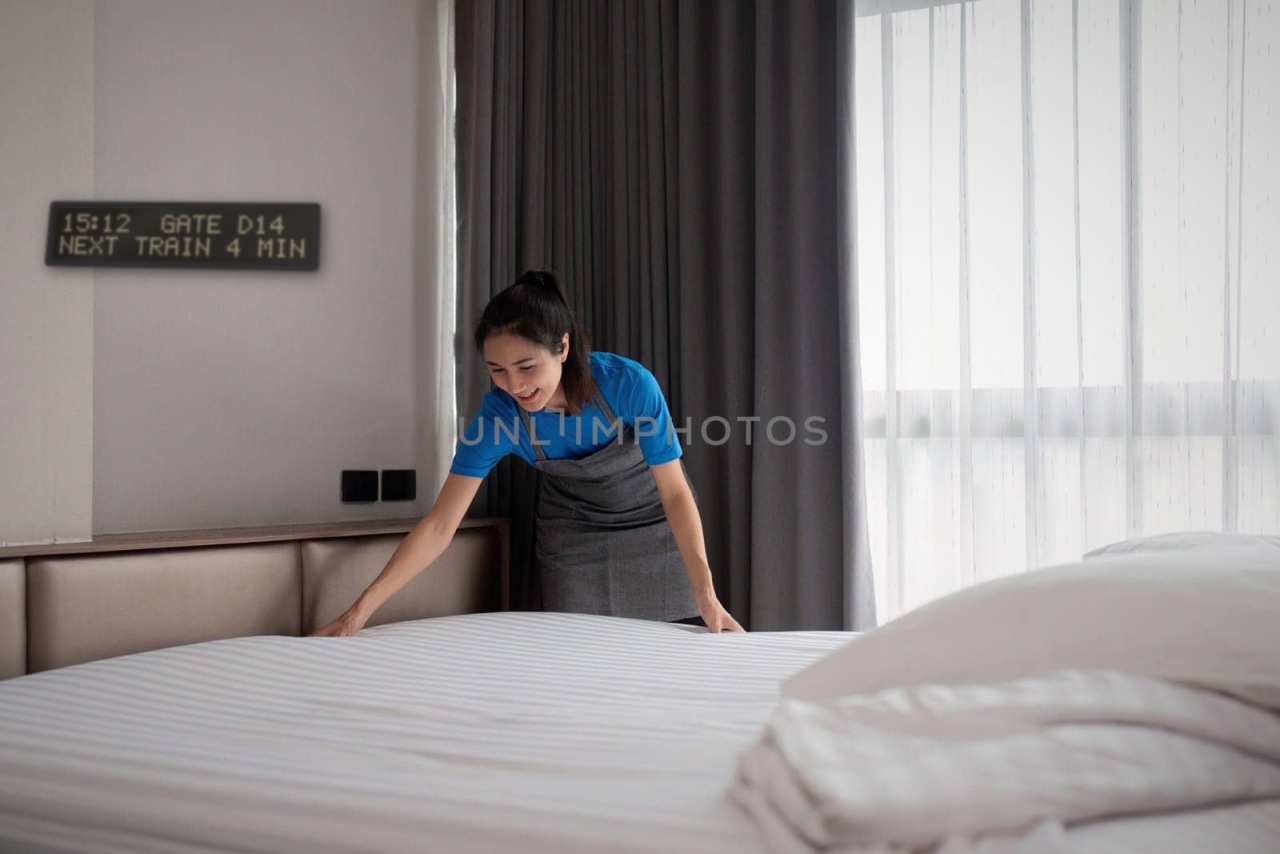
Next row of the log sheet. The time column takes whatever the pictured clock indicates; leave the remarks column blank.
15:12
